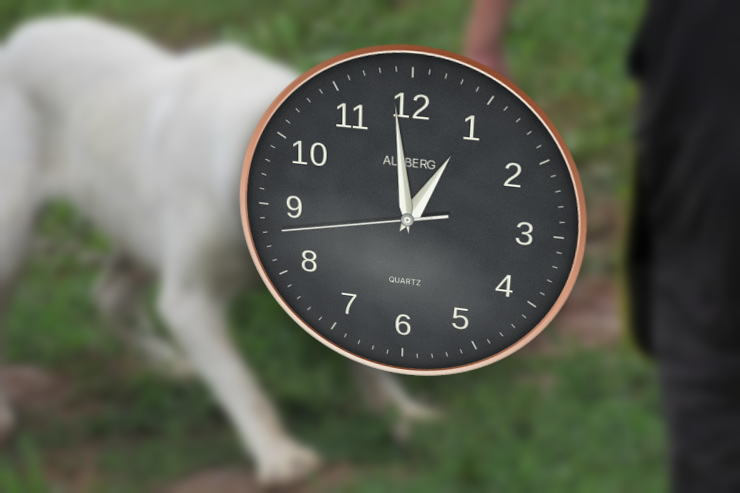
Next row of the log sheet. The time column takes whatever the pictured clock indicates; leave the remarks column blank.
12:58:43
